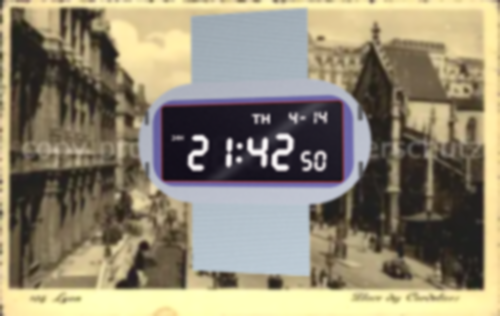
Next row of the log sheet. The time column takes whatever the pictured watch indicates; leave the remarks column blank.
21:42:50
